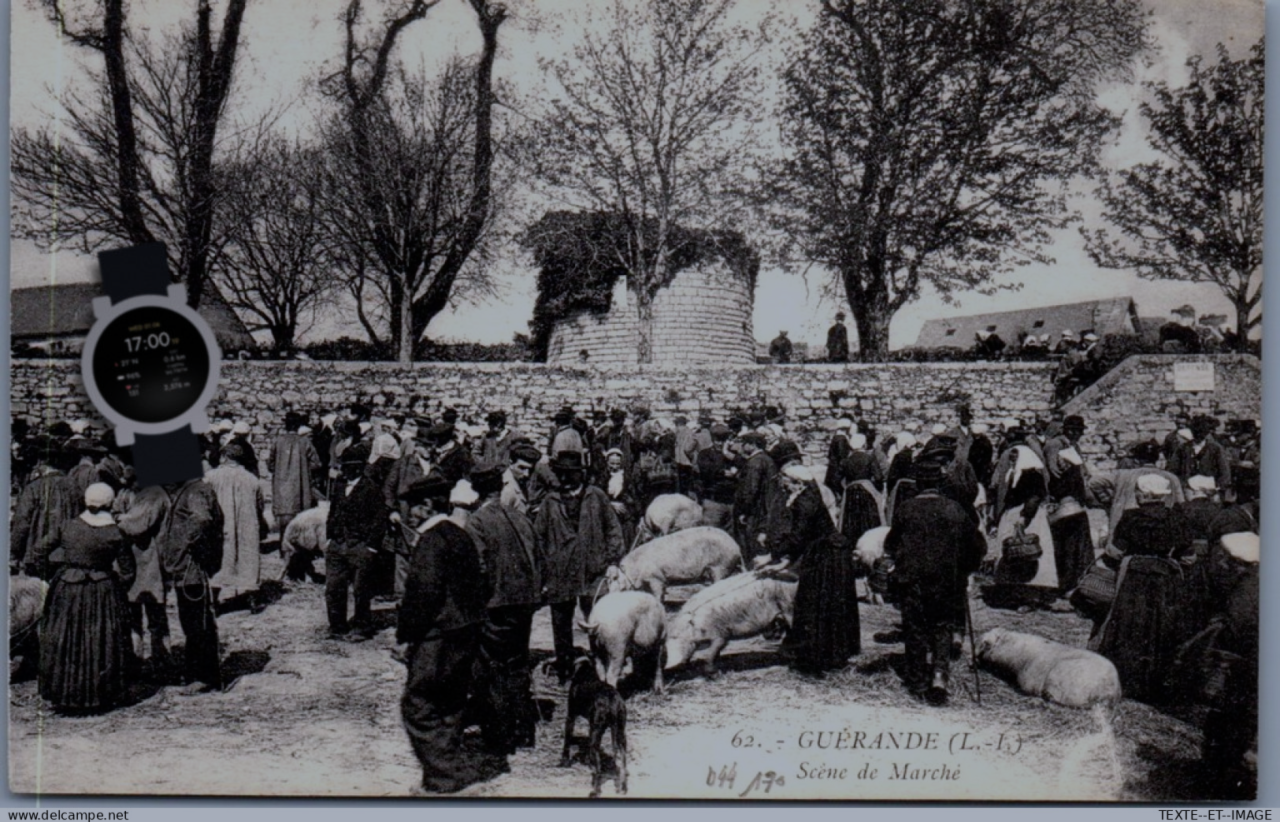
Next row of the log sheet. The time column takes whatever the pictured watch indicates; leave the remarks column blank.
17:00
